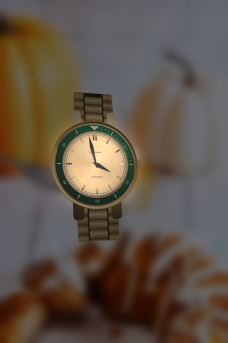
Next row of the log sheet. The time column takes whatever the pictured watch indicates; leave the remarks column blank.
3:58
